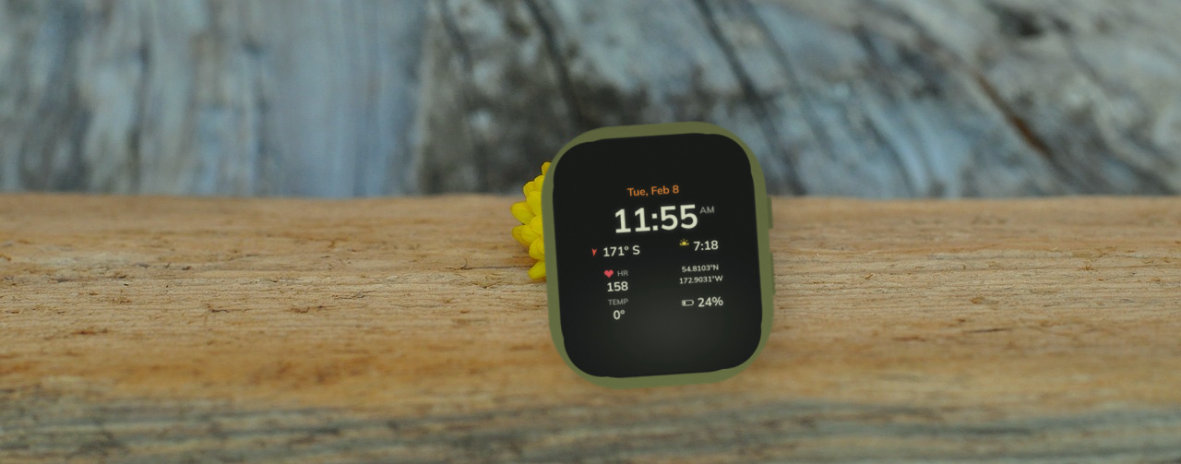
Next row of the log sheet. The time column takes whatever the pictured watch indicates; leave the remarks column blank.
11:55
